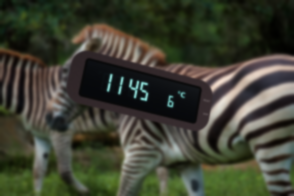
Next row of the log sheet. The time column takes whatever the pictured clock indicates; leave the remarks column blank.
11:45
